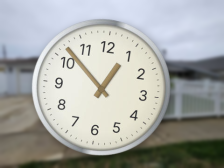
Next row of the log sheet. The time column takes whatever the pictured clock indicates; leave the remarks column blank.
12:52
